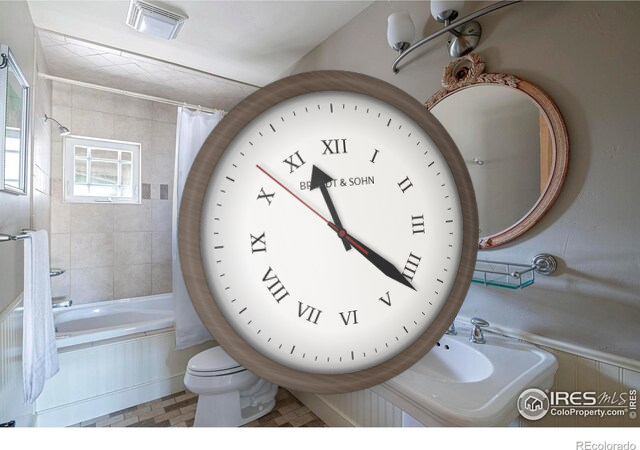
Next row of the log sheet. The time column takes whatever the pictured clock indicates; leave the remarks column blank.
11:21:52
